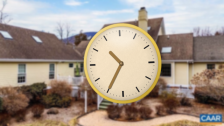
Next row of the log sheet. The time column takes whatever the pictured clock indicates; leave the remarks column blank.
10:35
